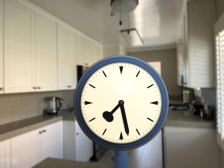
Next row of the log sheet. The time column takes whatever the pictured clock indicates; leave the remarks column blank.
7:28
